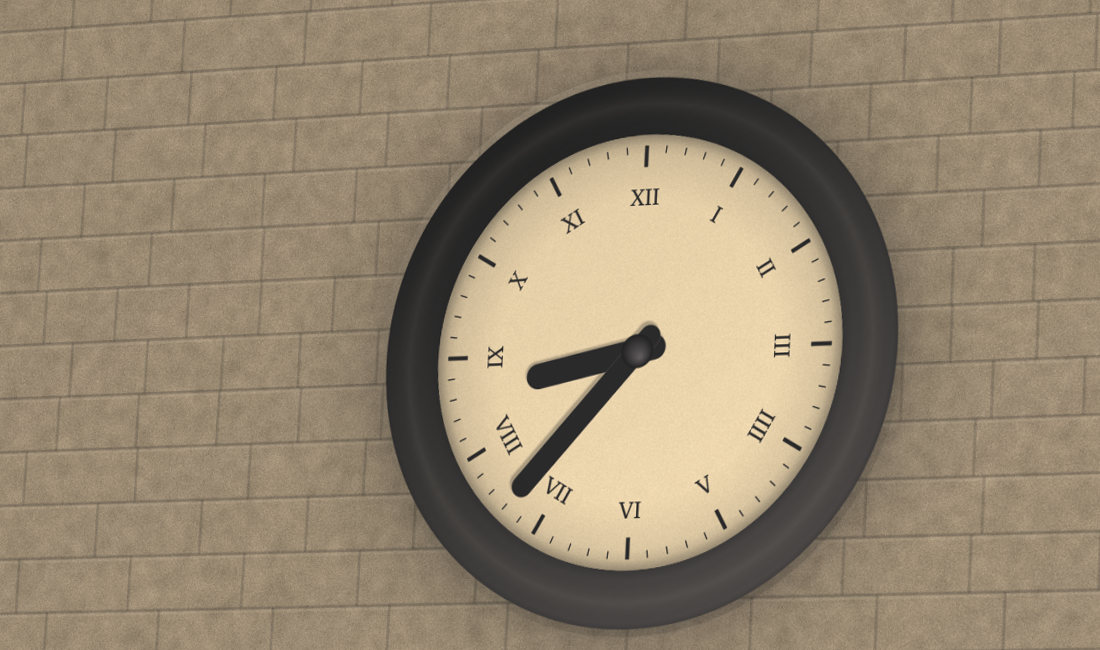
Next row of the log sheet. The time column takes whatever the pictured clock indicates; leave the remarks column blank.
8:37
